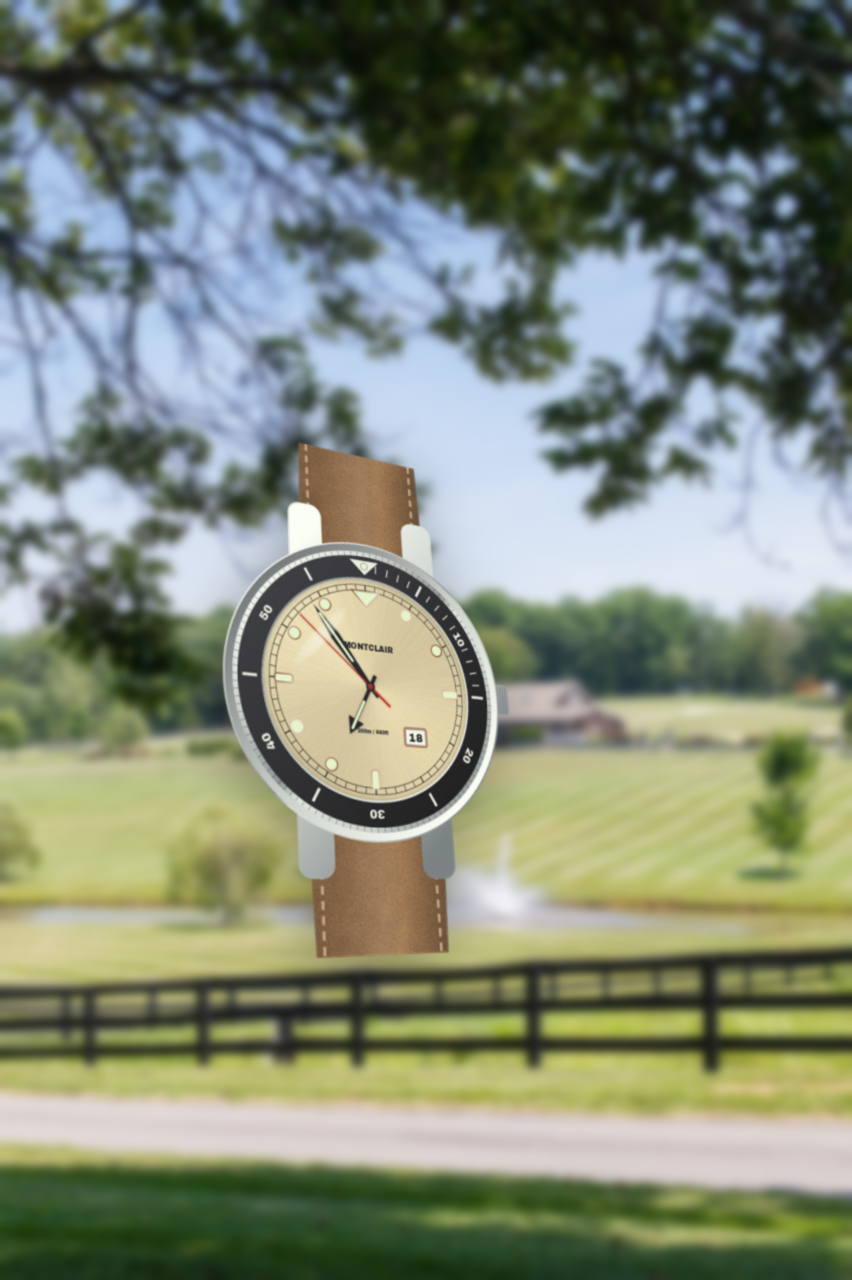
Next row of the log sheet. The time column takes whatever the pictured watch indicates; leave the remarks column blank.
6:53:52
